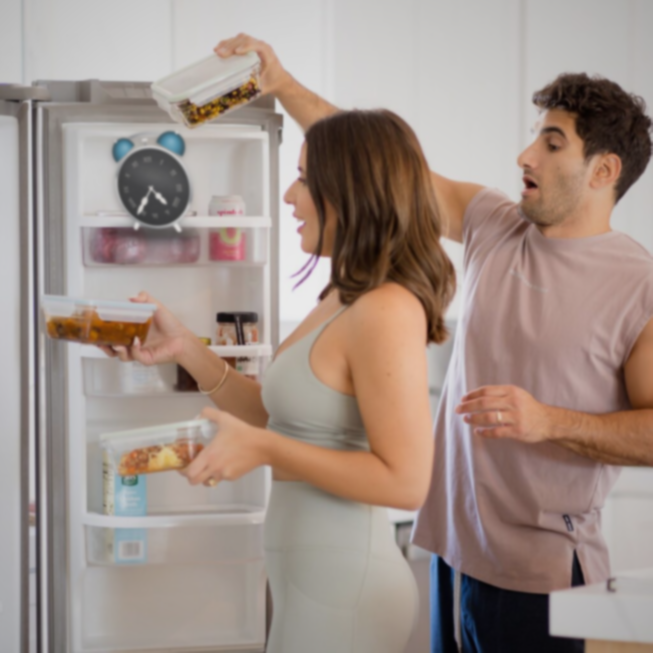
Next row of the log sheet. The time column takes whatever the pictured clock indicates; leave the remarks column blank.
4:36
